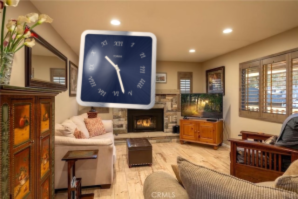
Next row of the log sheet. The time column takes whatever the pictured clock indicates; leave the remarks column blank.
10:27
